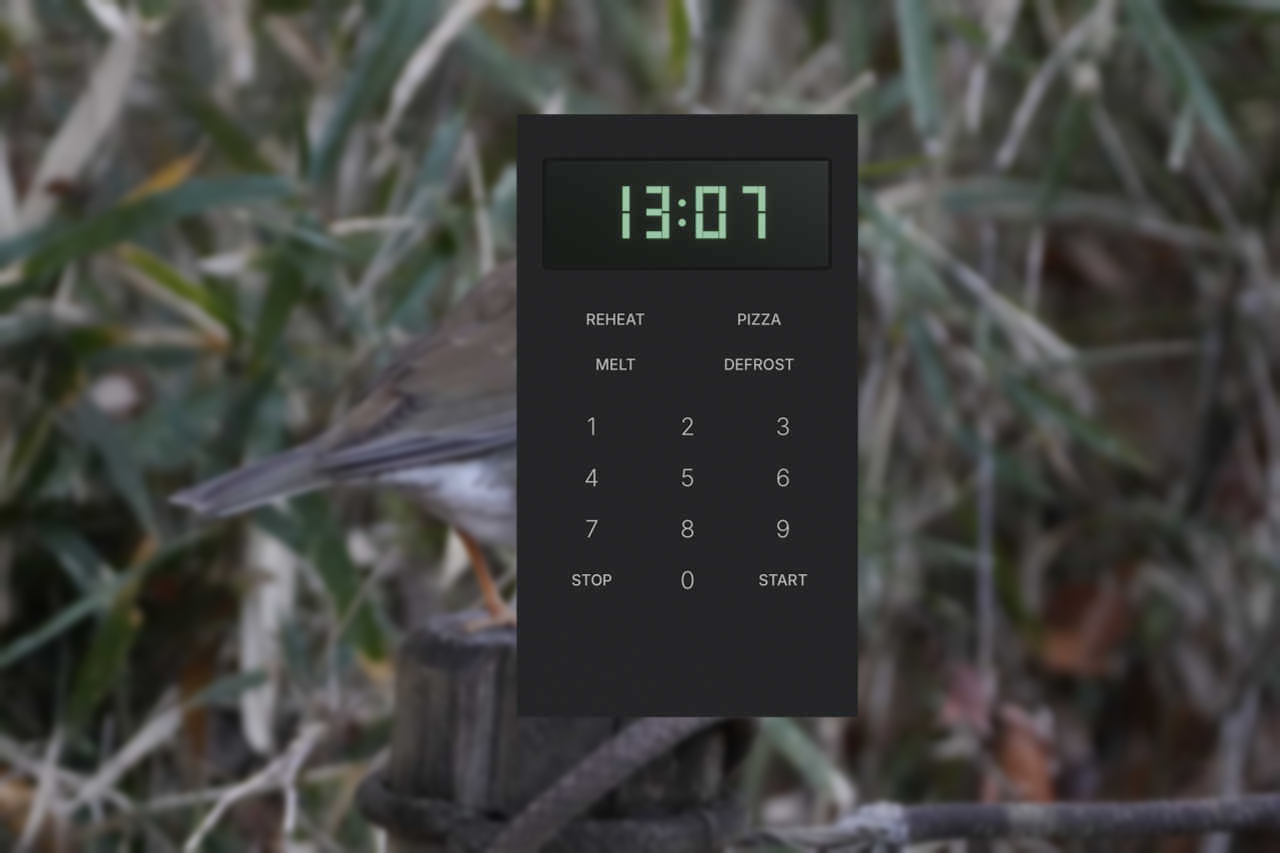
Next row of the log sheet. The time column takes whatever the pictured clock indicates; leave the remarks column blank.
13:07
